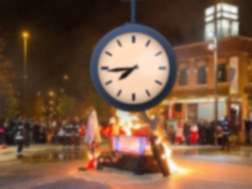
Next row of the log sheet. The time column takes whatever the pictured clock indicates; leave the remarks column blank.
7:44
